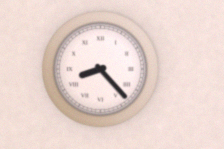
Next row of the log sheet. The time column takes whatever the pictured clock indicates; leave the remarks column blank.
8:23
